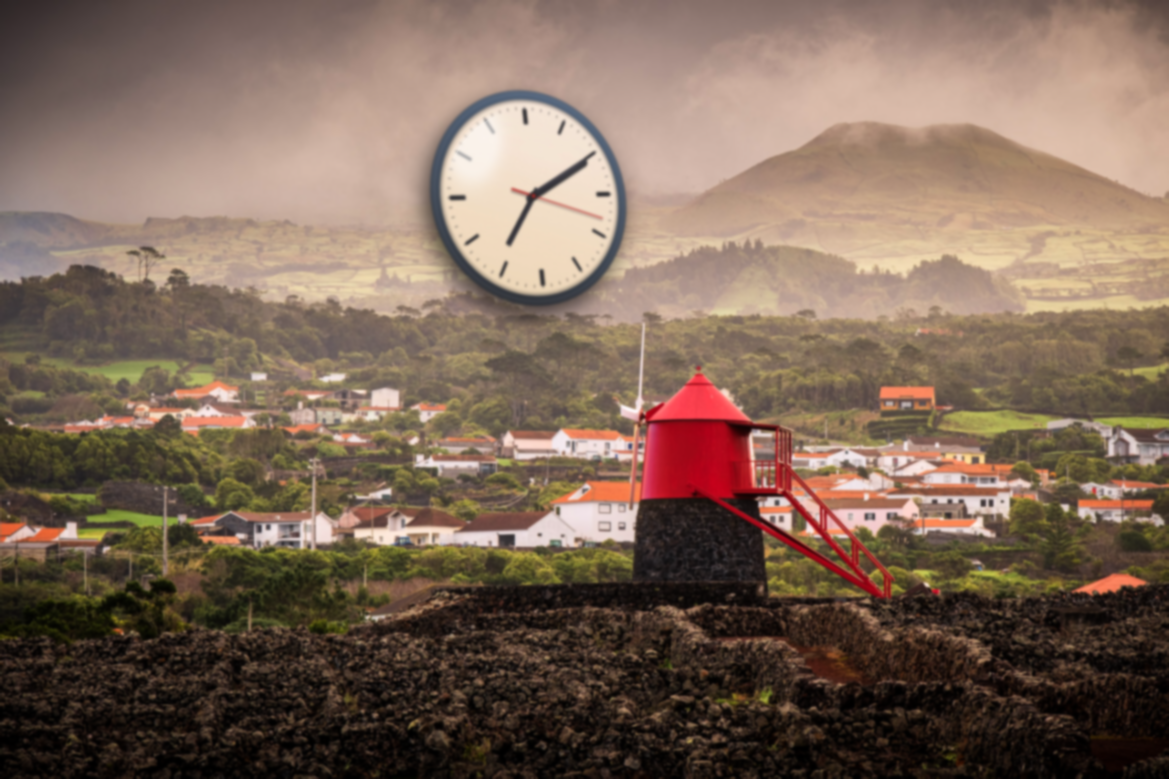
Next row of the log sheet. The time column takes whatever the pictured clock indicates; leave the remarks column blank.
7:10:18
